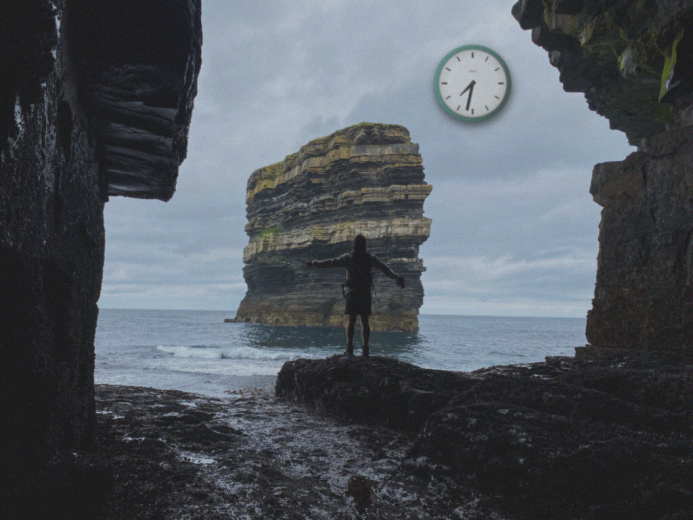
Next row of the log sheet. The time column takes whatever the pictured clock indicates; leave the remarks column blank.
7:32
